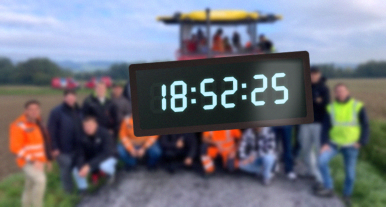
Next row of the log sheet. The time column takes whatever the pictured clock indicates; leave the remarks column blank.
18:52:25
